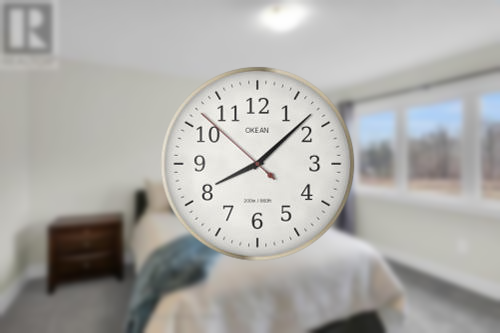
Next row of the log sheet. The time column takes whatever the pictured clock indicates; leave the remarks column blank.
8:07:52
